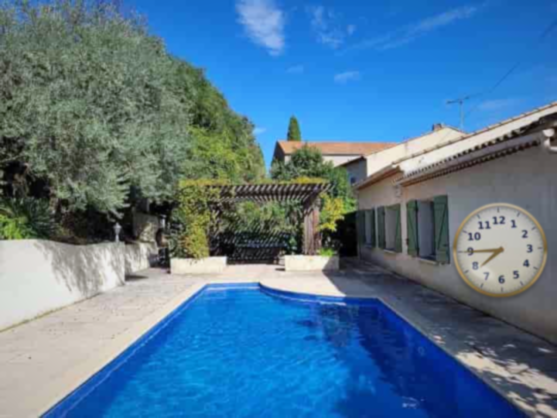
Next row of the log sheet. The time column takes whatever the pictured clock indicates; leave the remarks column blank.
7:45
